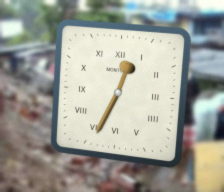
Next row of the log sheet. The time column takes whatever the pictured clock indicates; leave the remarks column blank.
12:34
